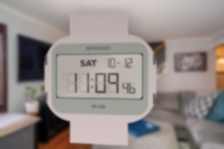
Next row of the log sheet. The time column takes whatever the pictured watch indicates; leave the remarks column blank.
11:09:46
